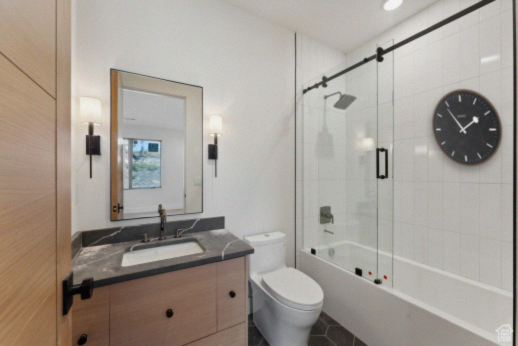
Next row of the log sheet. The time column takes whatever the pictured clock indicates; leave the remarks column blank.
1:54
